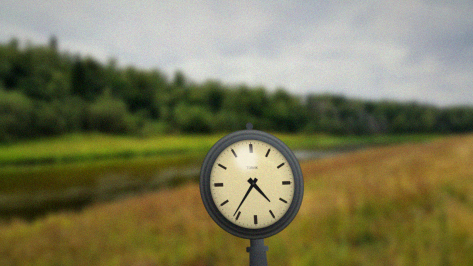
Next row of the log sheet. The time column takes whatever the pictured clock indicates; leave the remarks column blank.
4:36
